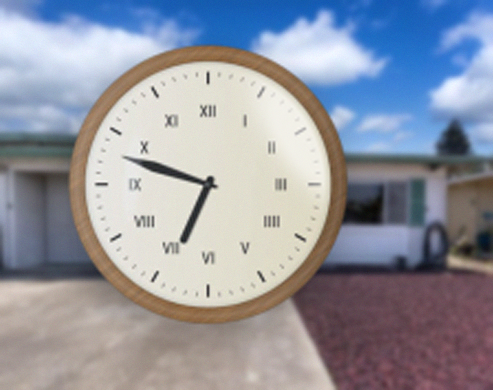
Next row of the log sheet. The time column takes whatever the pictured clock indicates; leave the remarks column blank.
6:48
